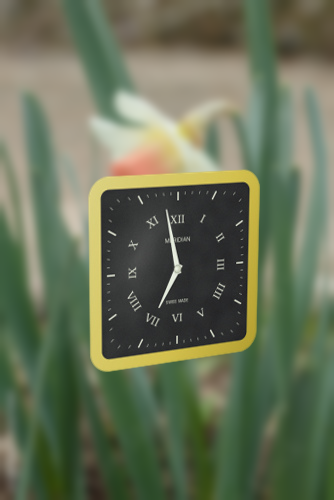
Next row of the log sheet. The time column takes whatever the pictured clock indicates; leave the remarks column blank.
6:58
